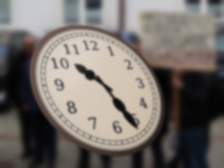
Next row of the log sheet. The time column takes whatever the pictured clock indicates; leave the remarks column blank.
10:26
